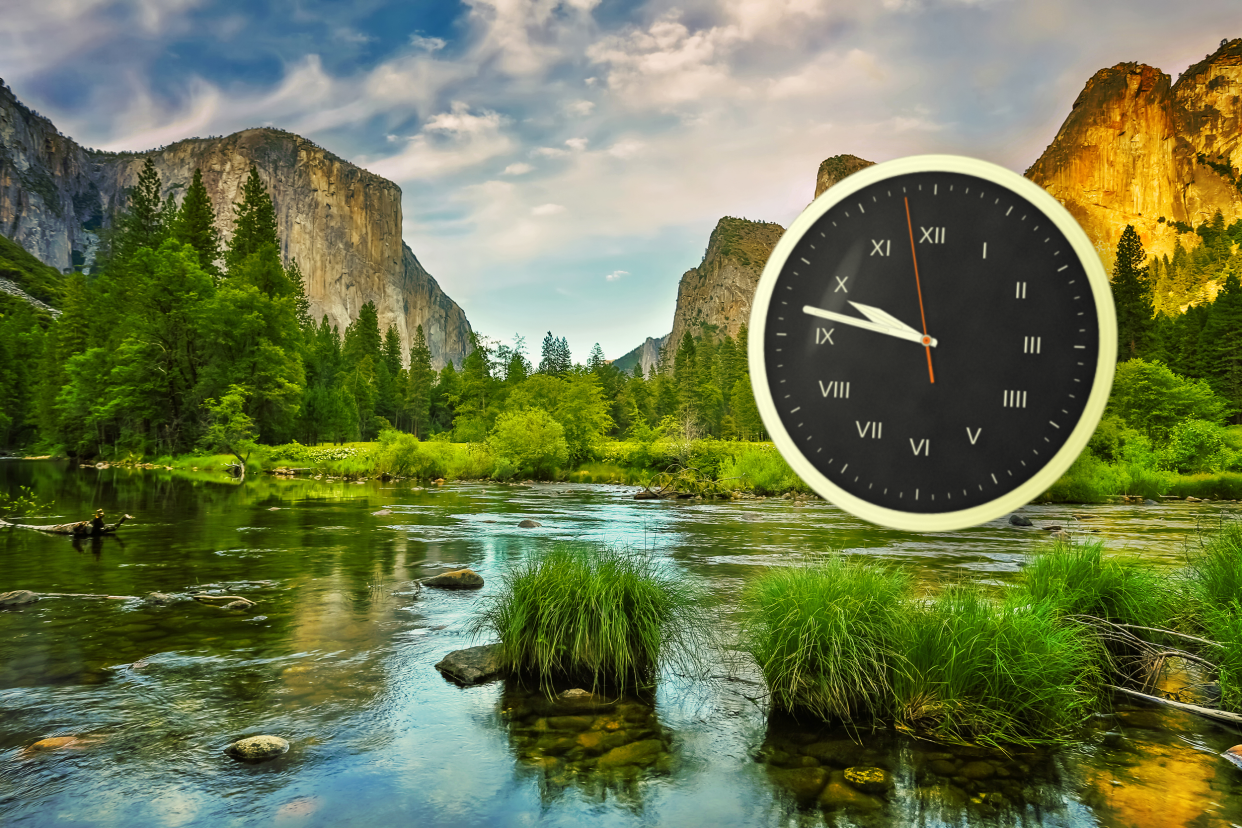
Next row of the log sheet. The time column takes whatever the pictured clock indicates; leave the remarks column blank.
9:46:58
